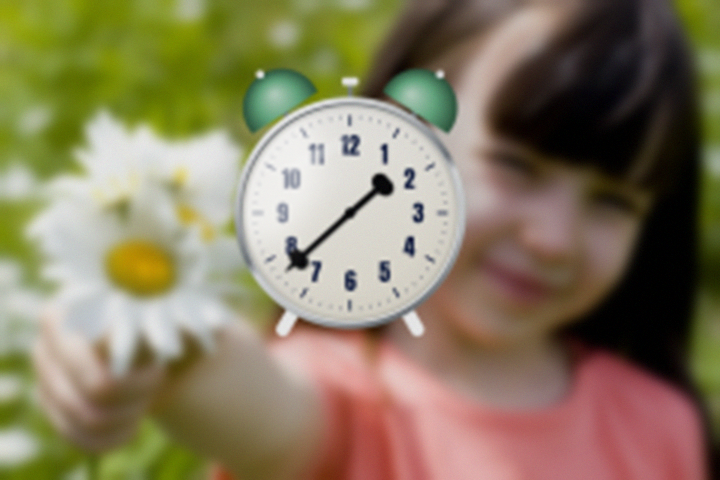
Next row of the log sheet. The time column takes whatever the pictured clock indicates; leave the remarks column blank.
1:38
